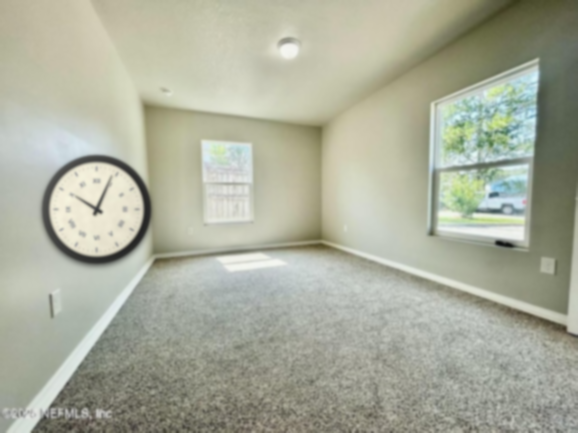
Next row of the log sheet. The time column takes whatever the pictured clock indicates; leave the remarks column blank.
10:04
